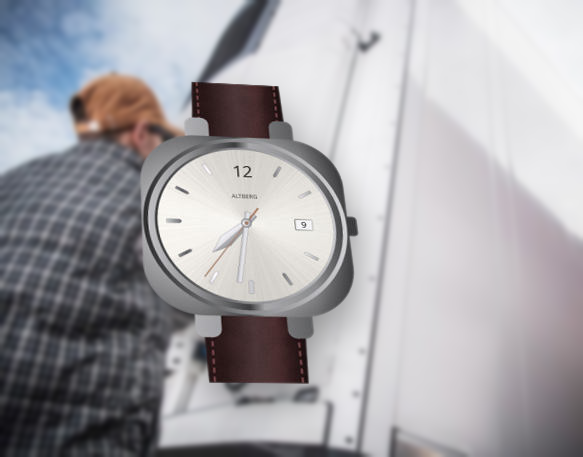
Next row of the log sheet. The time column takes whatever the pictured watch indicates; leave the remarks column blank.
7:31:36
